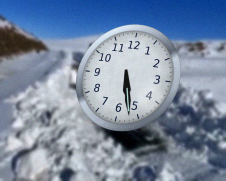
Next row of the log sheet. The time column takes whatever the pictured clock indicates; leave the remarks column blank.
5:27
